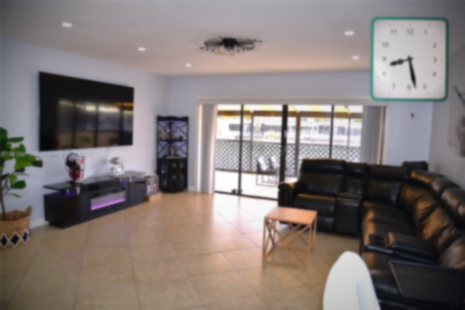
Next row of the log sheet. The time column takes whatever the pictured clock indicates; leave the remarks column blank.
8:28
